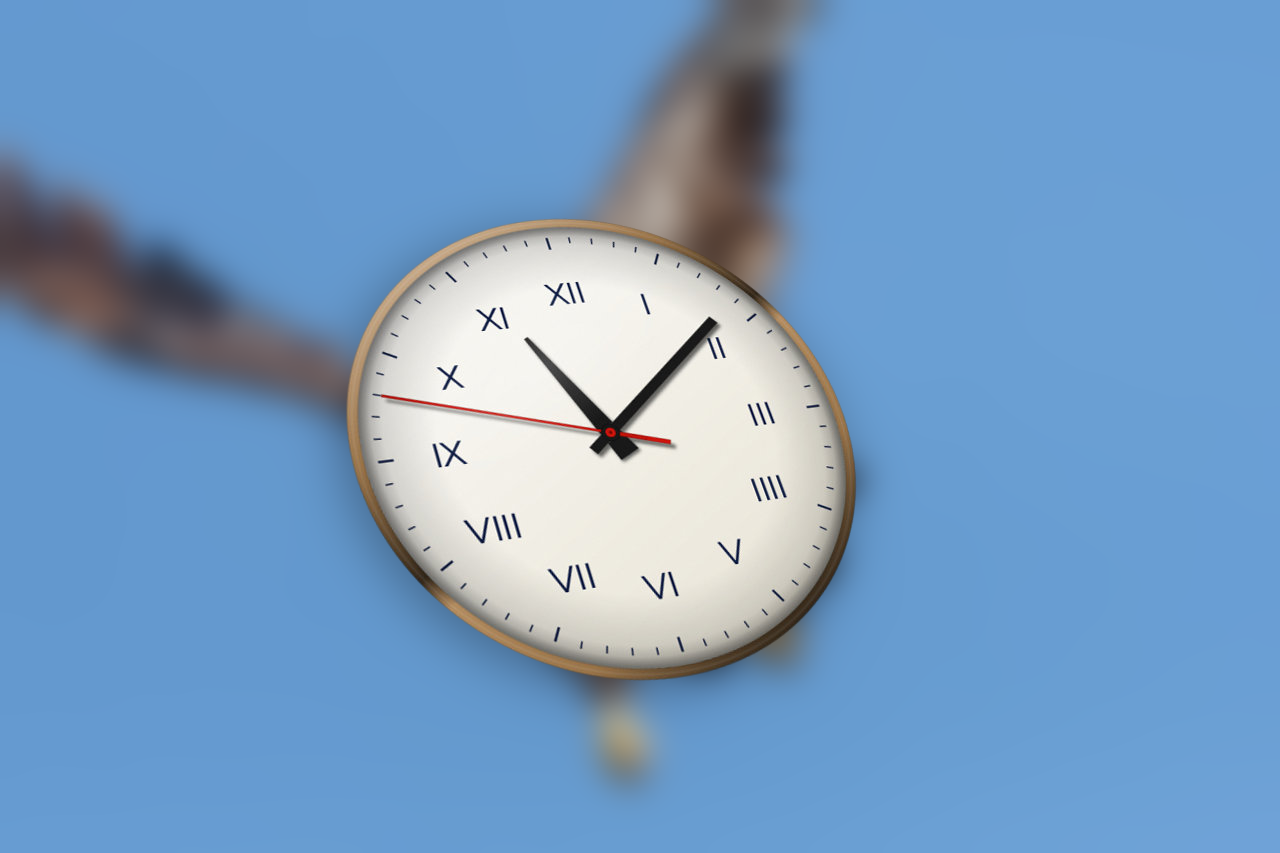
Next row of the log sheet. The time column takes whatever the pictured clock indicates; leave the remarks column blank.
11:08:48
